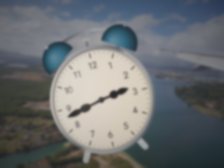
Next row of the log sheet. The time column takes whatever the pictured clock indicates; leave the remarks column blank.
2:43
